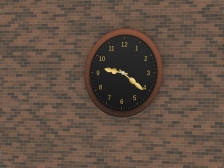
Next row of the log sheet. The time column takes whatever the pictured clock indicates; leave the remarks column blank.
9:21
